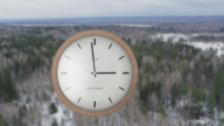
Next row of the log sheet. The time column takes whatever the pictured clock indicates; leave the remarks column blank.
2:59
